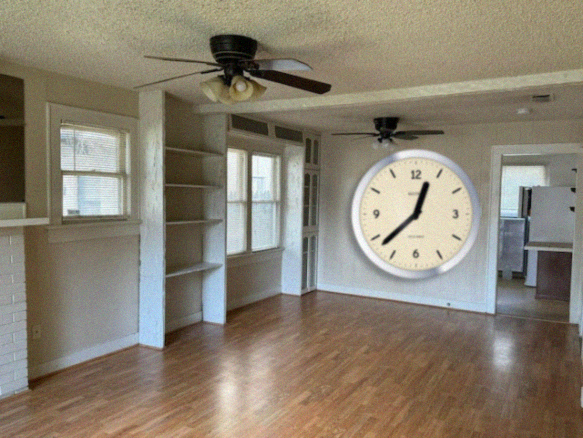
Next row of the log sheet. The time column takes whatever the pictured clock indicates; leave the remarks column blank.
12:38
